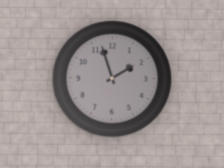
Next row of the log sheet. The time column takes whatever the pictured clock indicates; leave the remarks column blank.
1:57
